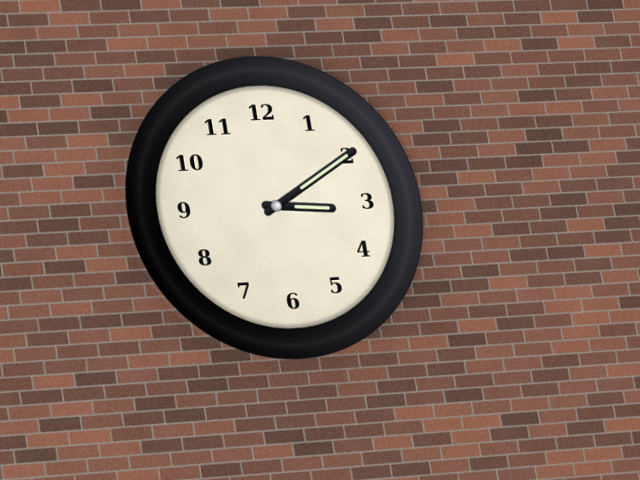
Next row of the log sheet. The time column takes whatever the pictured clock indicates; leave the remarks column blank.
3:10
